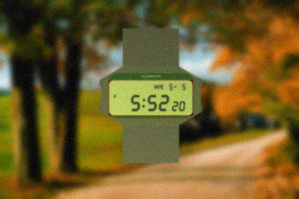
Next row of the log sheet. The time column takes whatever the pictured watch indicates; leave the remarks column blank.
5:52:20
